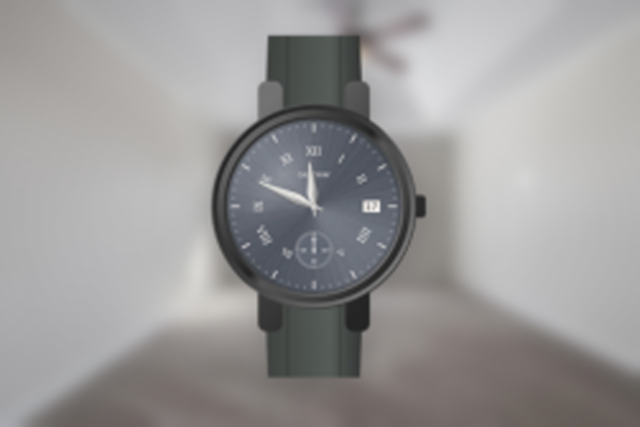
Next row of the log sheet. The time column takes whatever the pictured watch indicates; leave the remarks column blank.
11:49
